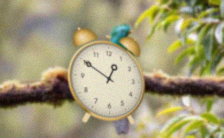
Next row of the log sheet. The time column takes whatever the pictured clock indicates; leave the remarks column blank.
12:50
